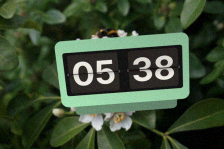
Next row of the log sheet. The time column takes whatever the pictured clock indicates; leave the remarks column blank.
5:38
